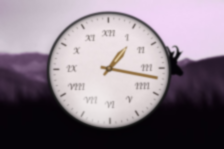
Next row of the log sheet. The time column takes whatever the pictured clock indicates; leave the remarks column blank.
1:17
